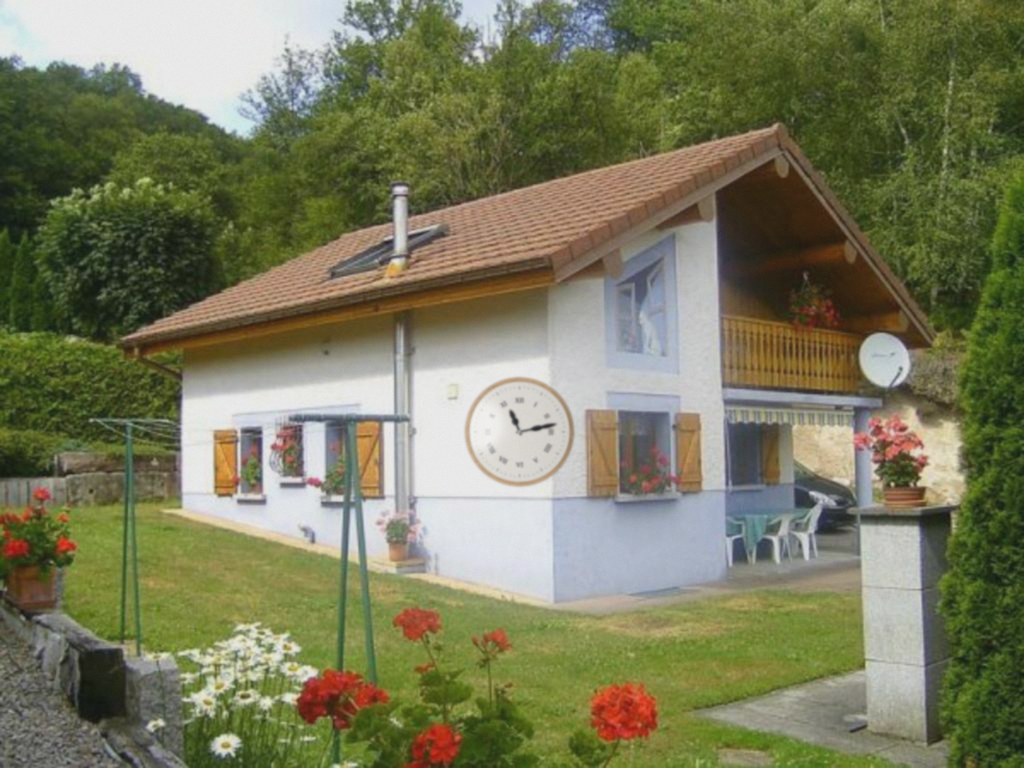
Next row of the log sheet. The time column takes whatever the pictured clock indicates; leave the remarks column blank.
11:13
